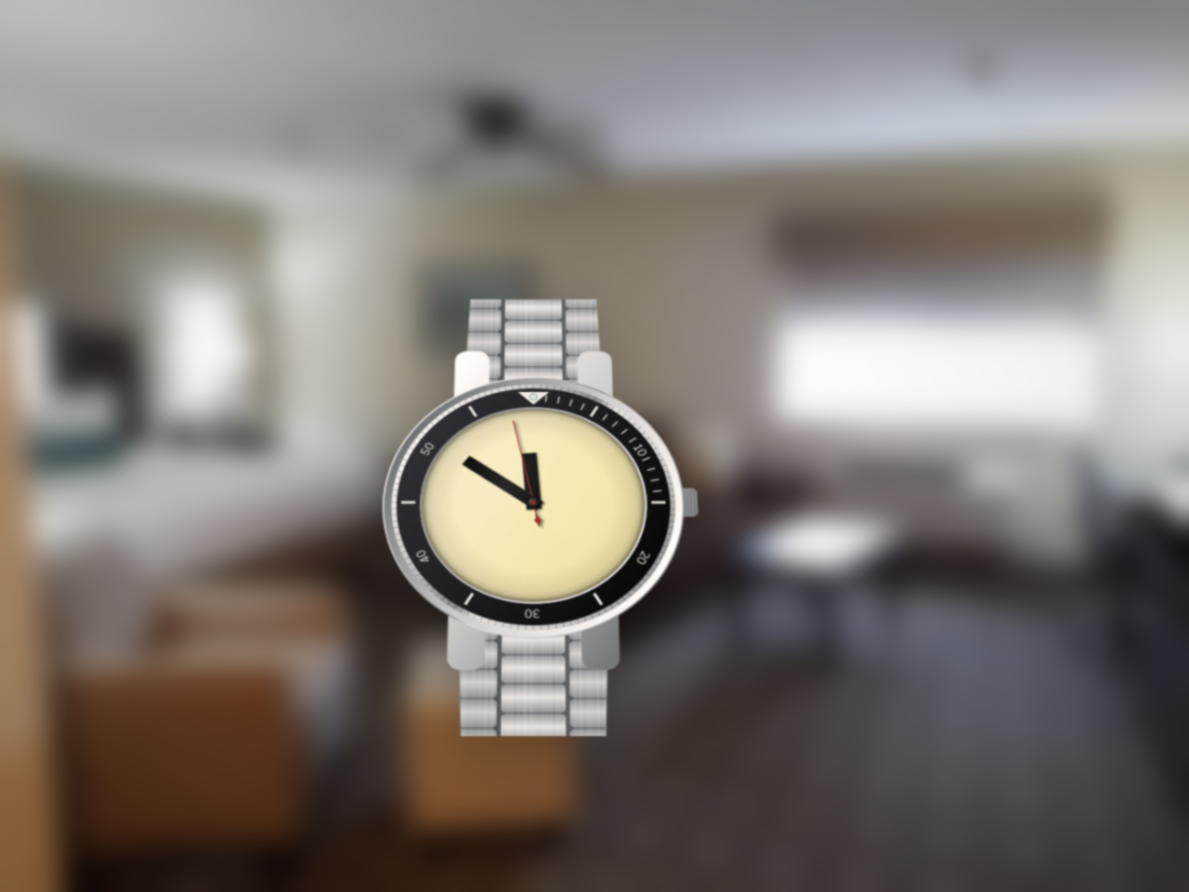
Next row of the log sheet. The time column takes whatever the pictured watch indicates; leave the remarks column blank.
11:50:58
